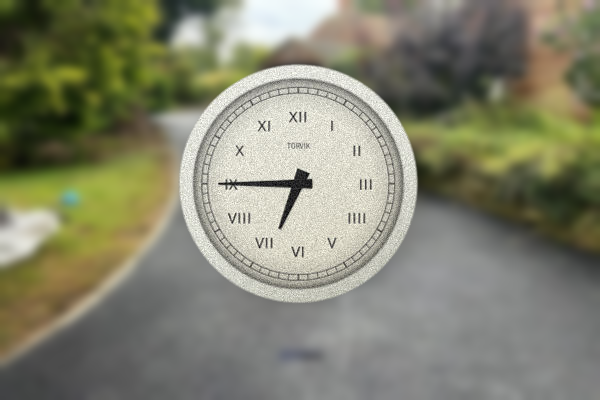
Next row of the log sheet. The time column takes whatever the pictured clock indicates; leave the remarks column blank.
6:45
